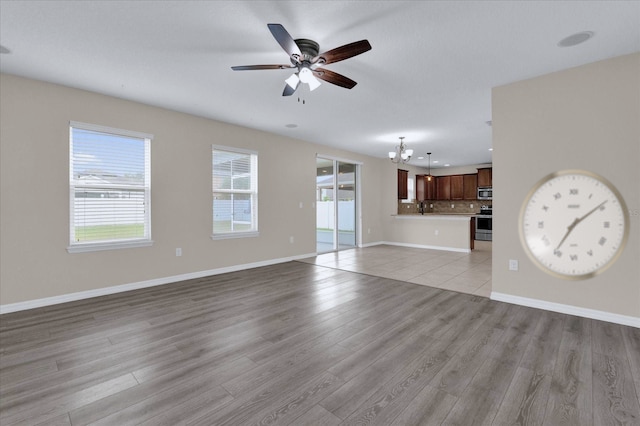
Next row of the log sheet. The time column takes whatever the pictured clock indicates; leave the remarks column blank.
7:09
